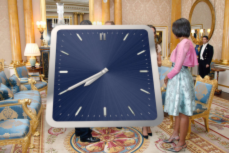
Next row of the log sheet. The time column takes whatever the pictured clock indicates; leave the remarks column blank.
7:40
